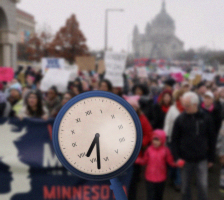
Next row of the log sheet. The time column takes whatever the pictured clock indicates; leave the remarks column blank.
7:33
